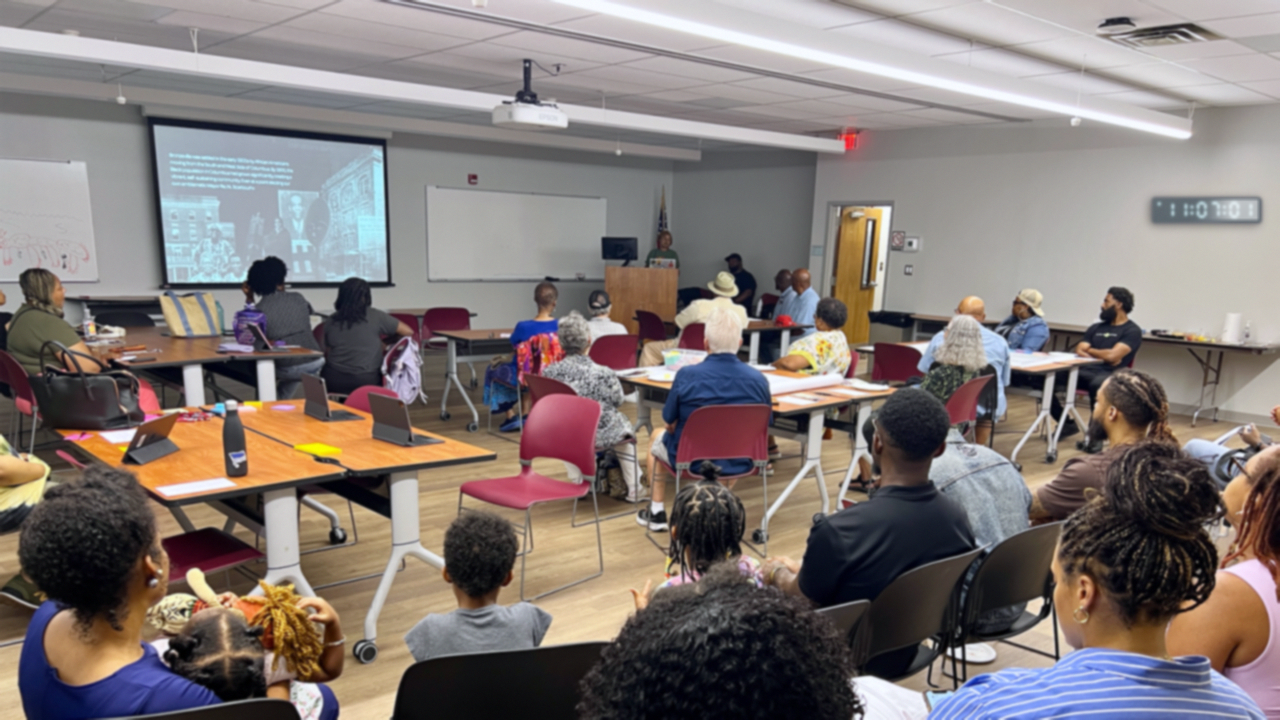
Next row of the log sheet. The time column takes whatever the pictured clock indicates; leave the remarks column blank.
11:07:01
